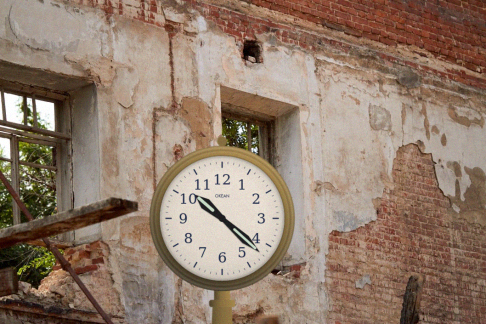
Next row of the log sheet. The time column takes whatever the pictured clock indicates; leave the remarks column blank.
10:22
